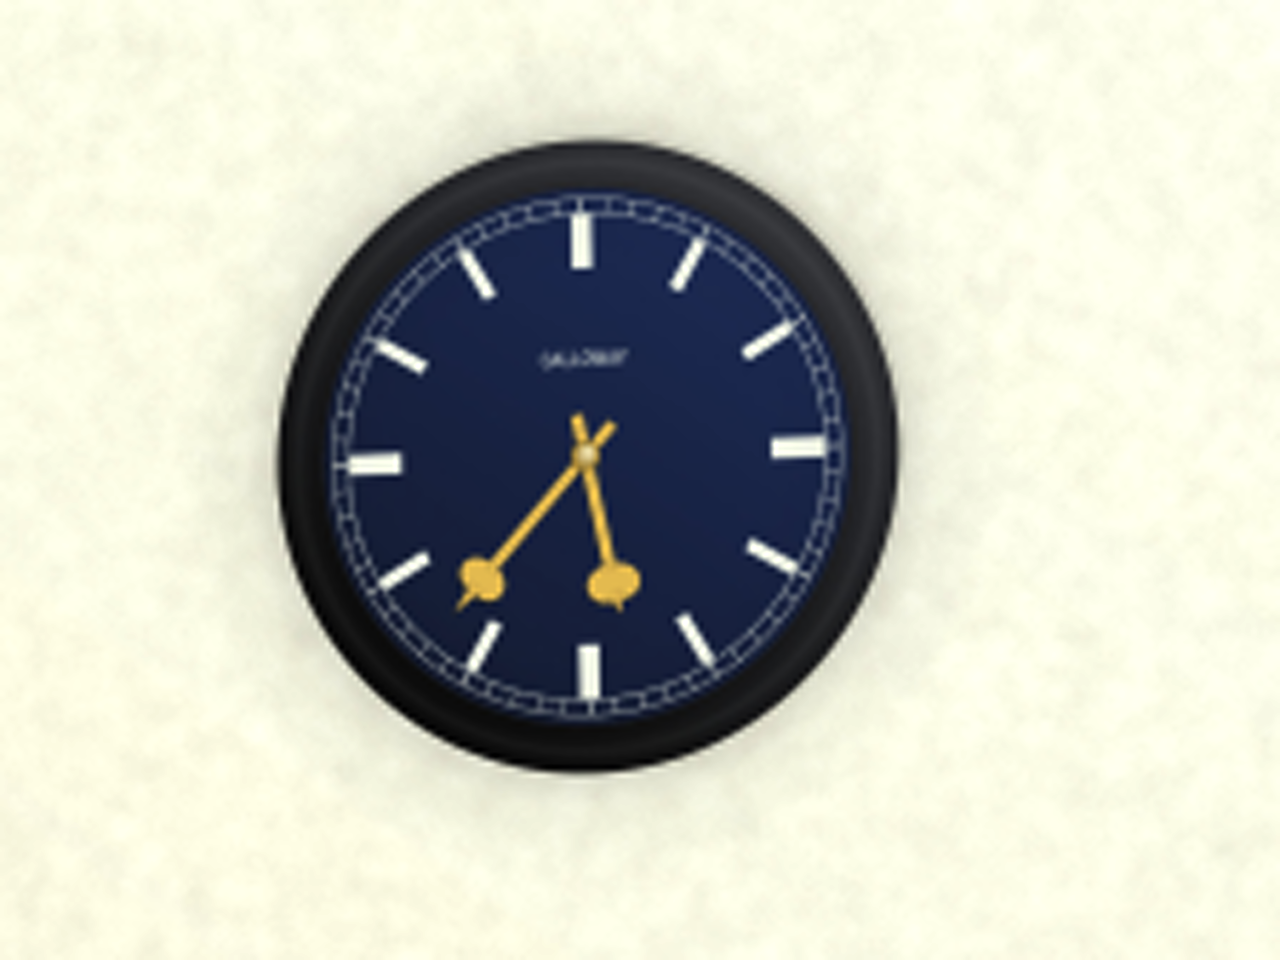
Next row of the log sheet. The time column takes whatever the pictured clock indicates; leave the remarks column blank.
5:37
